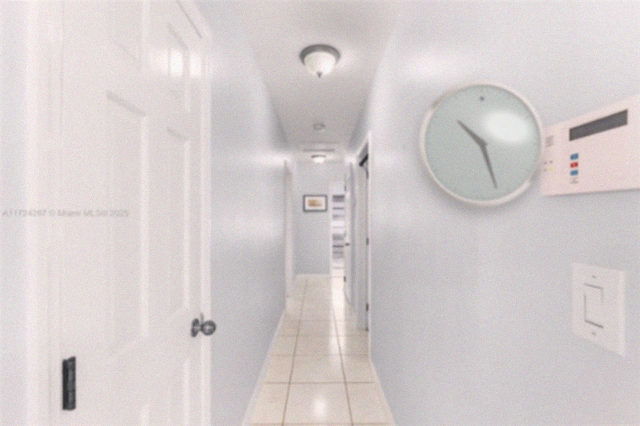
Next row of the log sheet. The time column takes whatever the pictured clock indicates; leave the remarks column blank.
10:27
